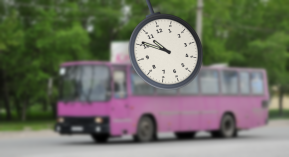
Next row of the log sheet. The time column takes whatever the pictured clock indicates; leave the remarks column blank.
10:51
